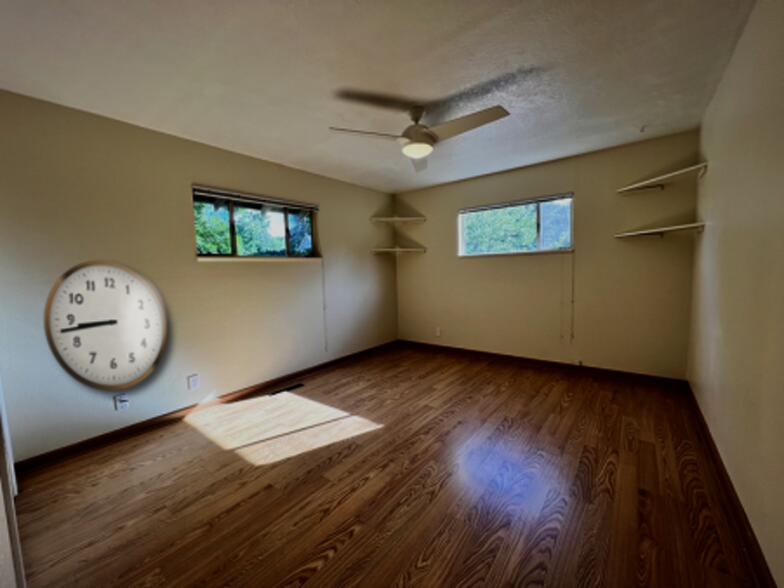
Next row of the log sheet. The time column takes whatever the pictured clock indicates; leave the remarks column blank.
8:43
